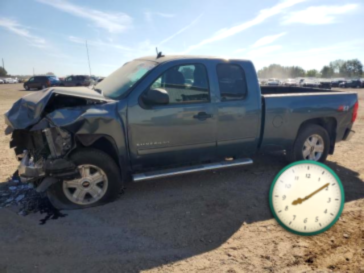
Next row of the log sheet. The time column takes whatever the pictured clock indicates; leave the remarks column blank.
8:09
